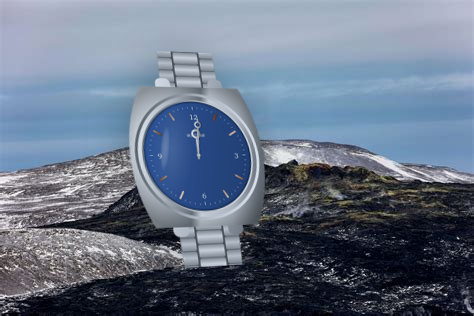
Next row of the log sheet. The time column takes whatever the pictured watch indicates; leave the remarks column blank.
12:01
